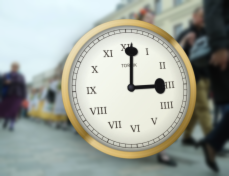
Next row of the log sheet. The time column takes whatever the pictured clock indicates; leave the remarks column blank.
3:01
